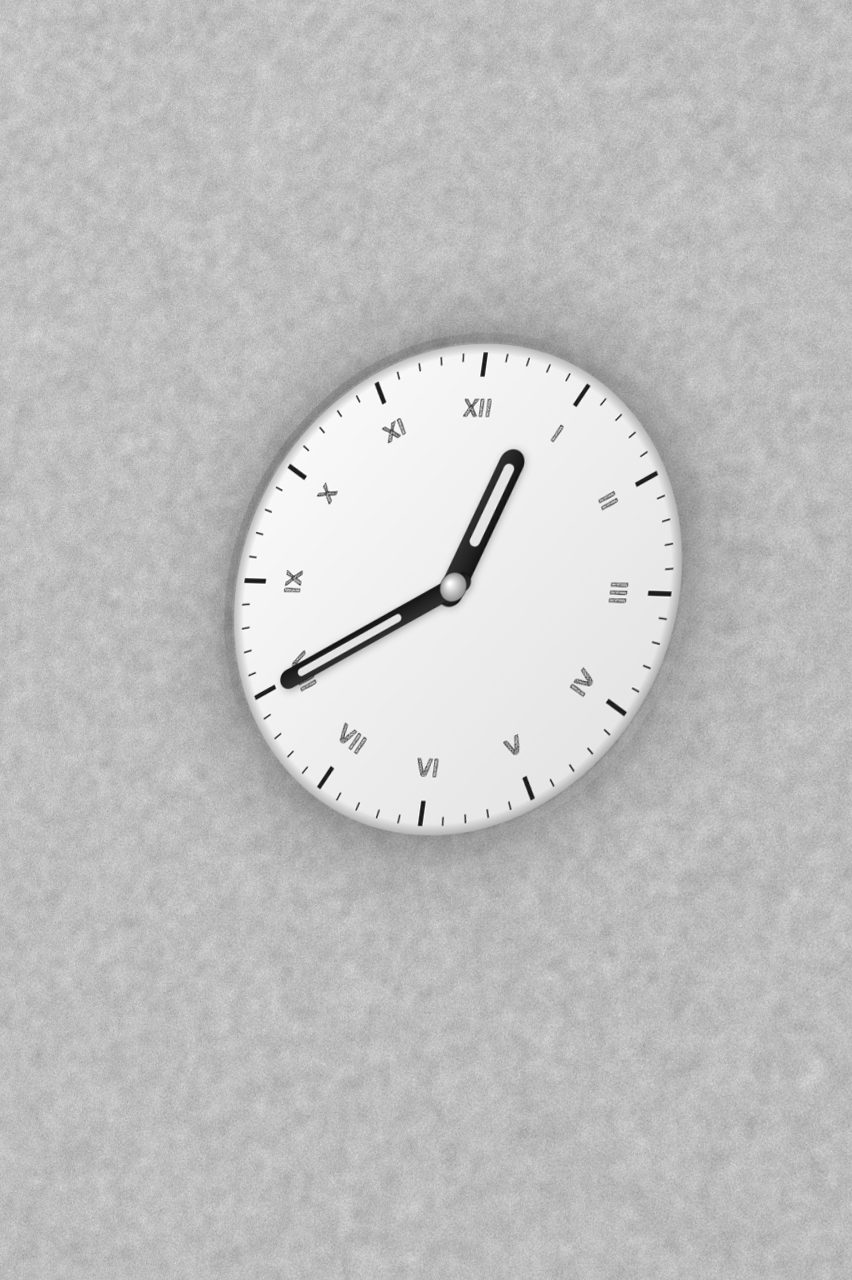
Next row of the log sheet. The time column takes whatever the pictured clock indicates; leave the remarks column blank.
12:40
